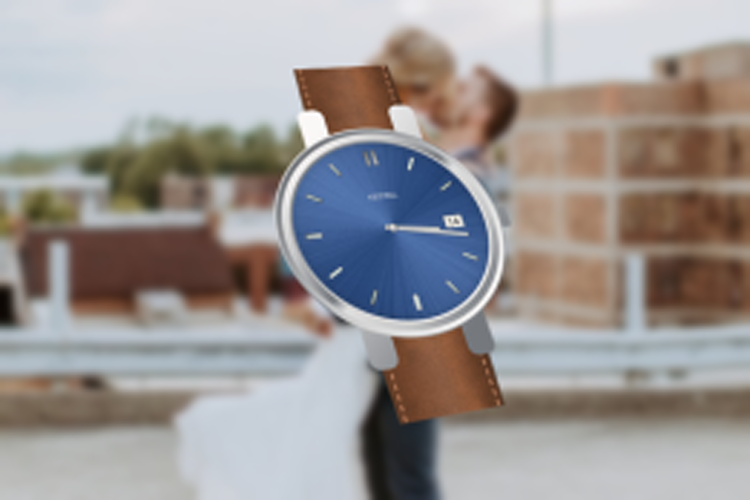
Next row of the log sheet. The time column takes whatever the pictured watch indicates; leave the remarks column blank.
3:17
